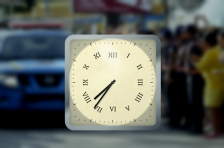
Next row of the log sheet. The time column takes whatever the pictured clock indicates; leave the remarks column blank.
7:36
